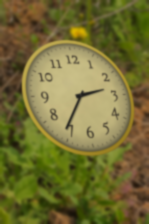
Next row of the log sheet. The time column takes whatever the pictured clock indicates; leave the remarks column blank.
2:36
